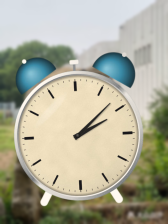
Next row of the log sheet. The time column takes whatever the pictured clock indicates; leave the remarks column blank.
2:08
